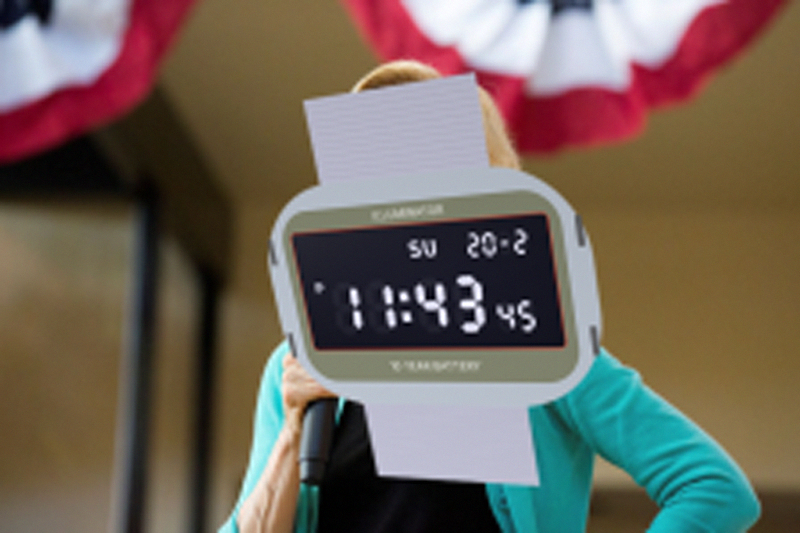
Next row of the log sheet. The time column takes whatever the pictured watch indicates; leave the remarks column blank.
11:43:45
